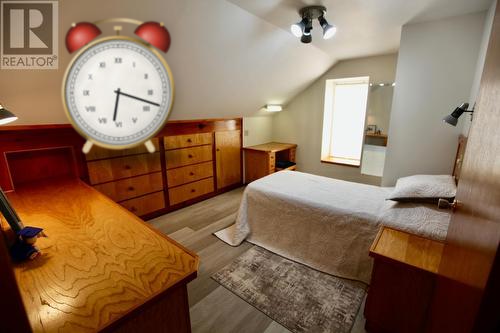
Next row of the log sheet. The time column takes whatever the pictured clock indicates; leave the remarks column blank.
6:18
